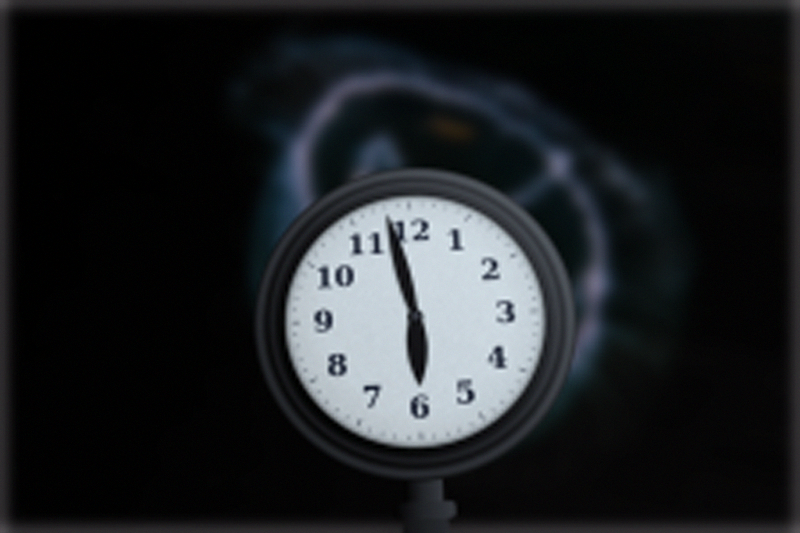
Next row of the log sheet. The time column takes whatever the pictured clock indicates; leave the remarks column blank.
5:58
